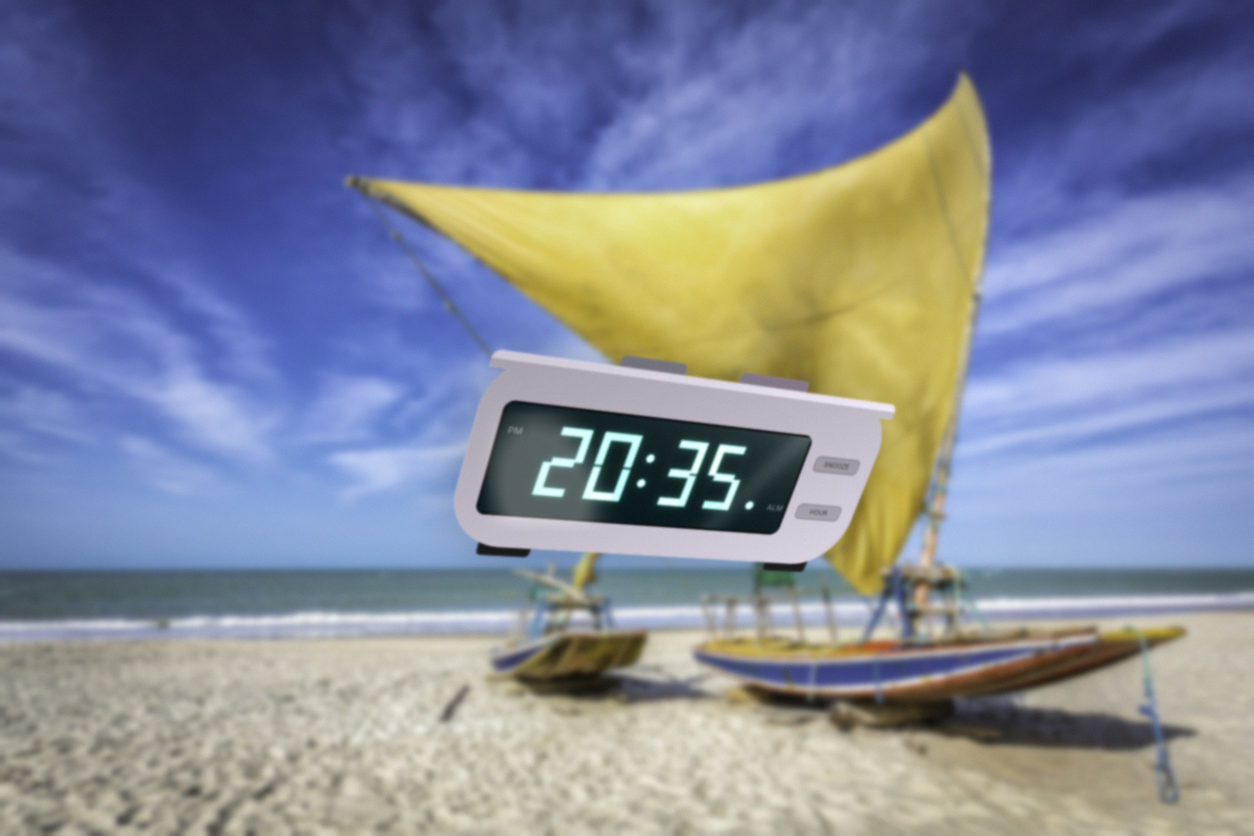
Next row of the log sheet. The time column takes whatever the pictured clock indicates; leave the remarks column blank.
20:35
